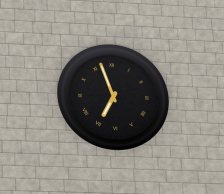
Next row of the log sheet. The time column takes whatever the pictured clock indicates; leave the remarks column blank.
6:57
